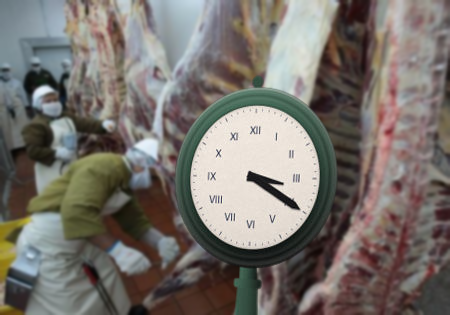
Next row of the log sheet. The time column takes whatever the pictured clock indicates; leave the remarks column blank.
3:20
